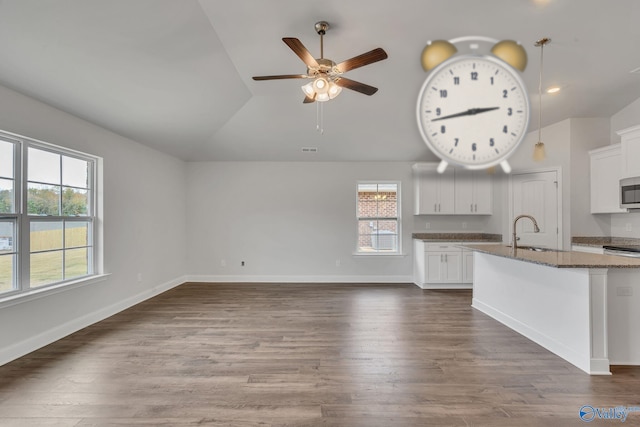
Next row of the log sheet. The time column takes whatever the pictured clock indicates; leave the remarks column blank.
2:43
